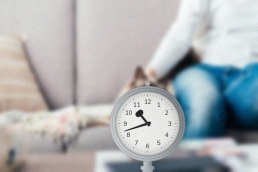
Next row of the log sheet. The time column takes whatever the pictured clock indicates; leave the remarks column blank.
10:42
